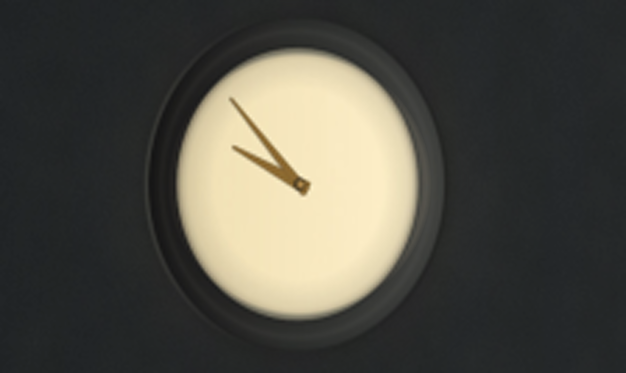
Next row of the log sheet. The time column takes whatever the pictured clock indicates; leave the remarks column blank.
9:53
